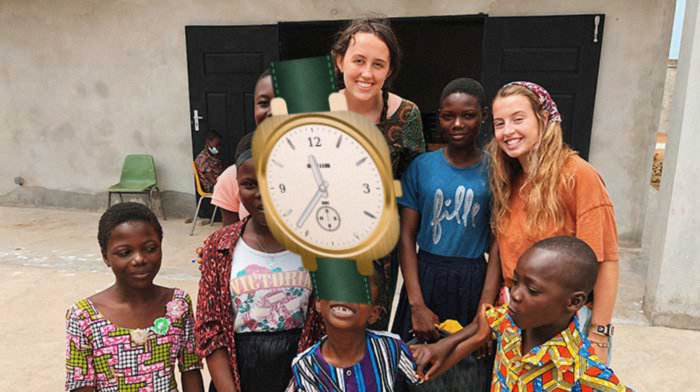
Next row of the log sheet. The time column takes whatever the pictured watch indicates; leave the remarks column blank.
11:37
